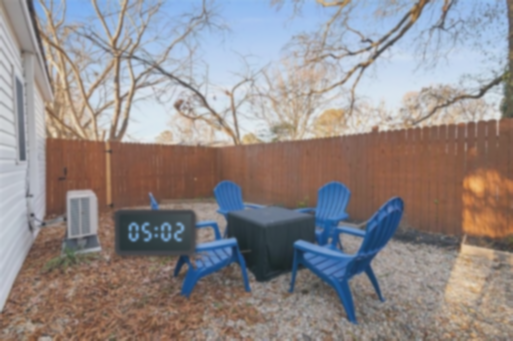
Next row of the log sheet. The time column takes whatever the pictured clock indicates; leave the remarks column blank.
5:02
